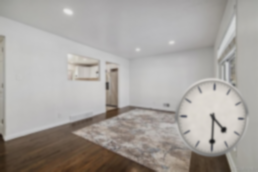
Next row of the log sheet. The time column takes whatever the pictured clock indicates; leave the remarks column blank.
4:30
